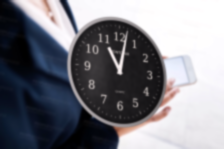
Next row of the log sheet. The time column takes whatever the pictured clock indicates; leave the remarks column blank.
11:02
